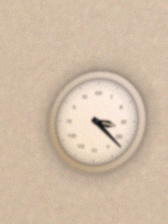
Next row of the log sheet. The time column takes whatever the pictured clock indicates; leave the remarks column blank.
3:22
